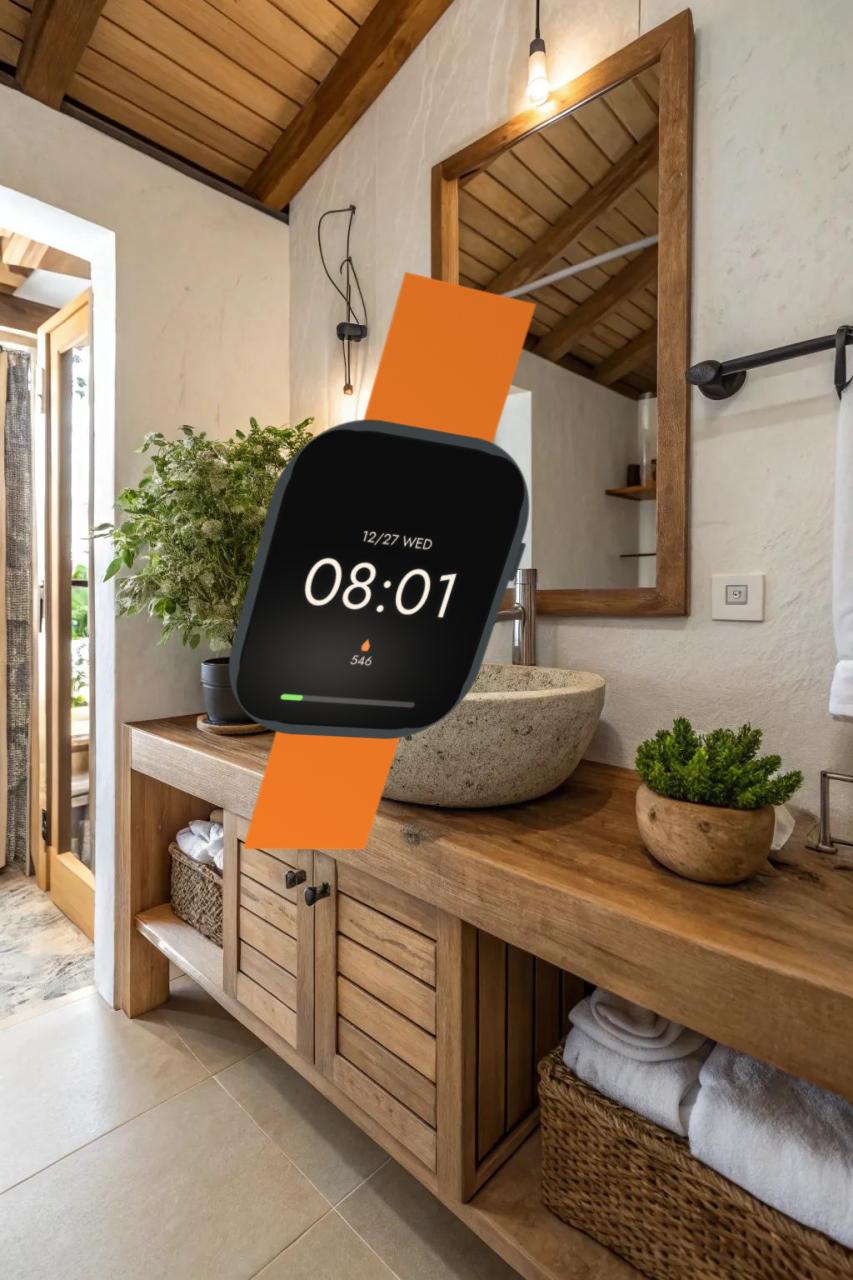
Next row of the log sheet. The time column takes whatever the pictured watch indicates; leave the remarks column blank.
8:01
